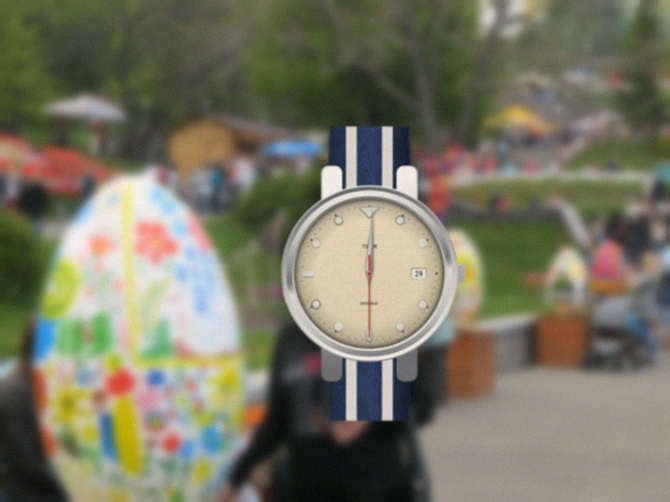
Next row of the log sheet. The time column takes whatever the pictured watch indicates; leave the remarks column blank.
12:00:30
